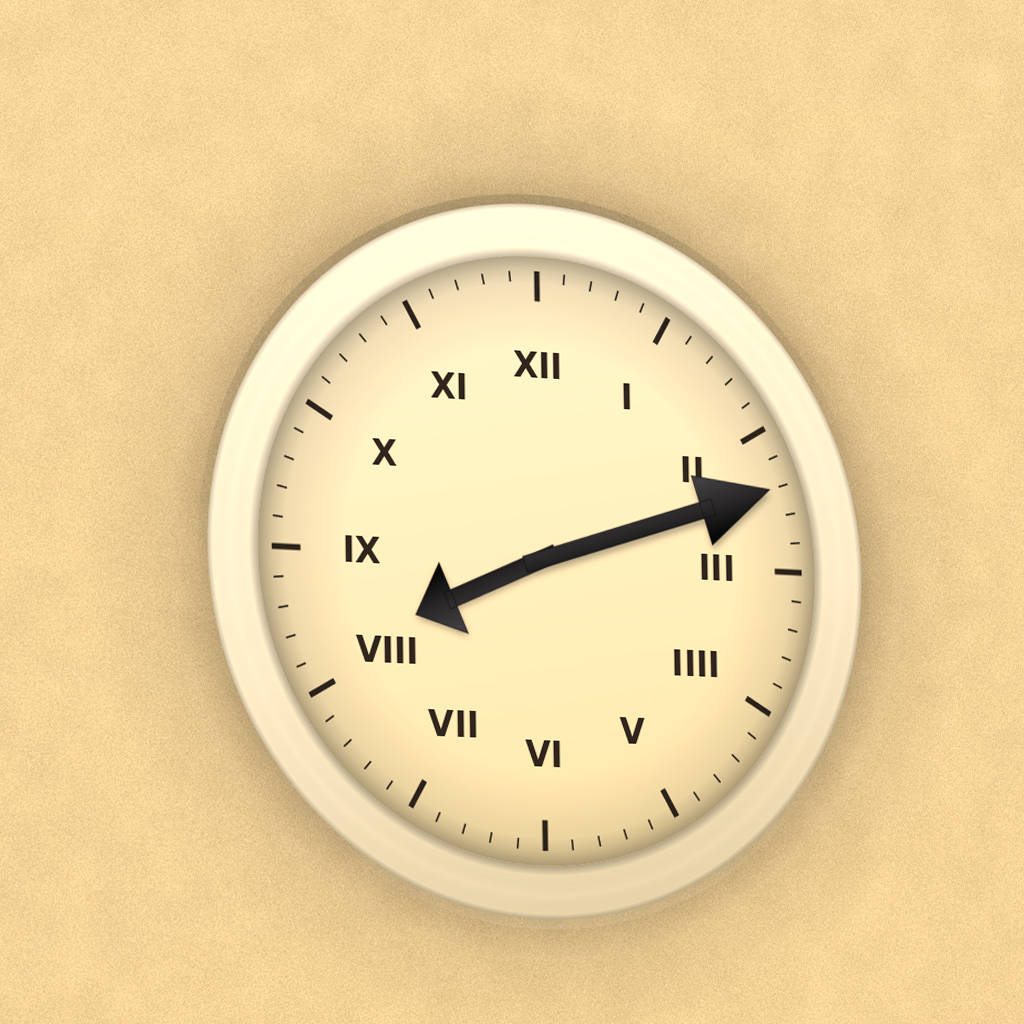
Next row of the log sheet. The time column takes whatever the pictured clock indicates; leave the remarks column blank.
8:12
